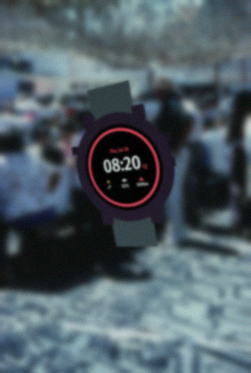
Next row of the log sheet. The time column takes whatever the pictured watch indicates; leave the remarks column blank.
8:20
